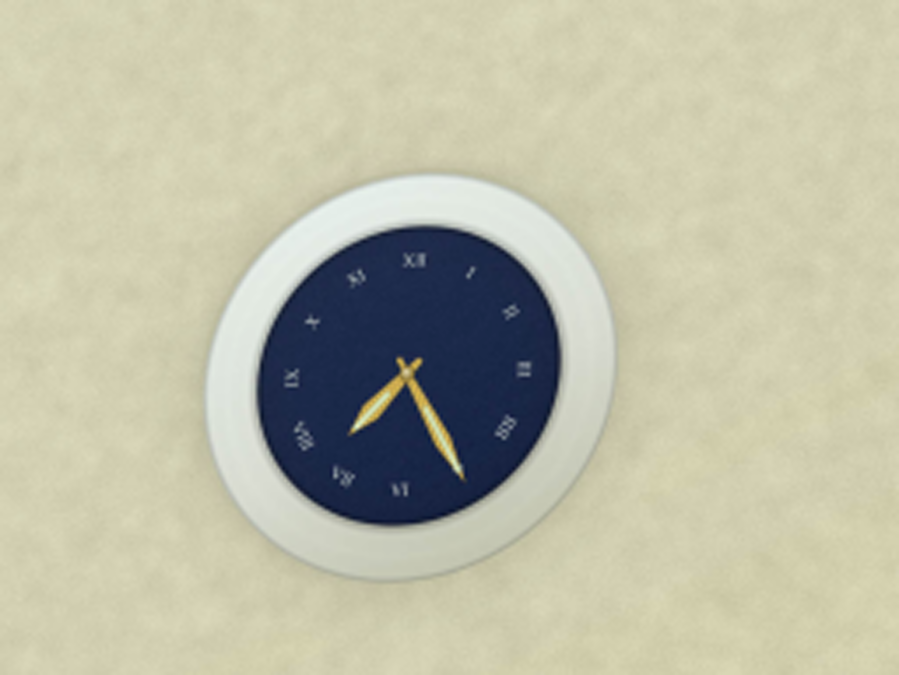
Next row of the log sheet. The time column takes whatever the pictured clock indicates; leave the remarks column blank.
7:25
